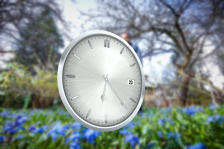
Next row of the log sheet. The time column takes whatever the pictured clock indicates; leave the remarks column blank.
6:23
